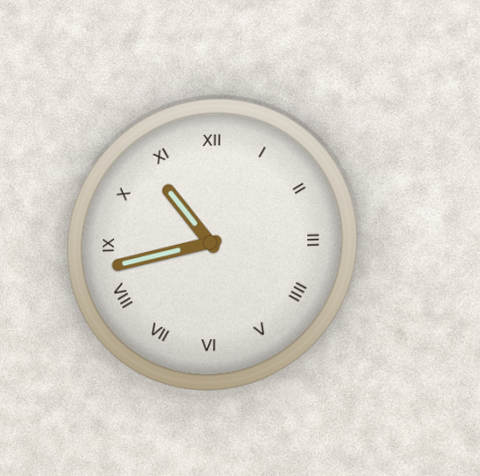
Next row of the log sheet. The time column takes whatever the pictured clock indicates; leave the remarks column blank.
10:43
